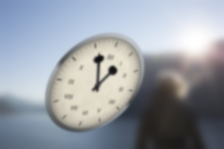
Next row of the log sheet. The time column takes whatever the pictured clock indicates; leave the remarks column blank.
12:56
